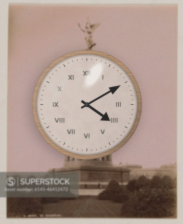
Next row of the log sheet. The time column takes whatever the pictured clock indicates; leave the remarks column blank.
4:10
